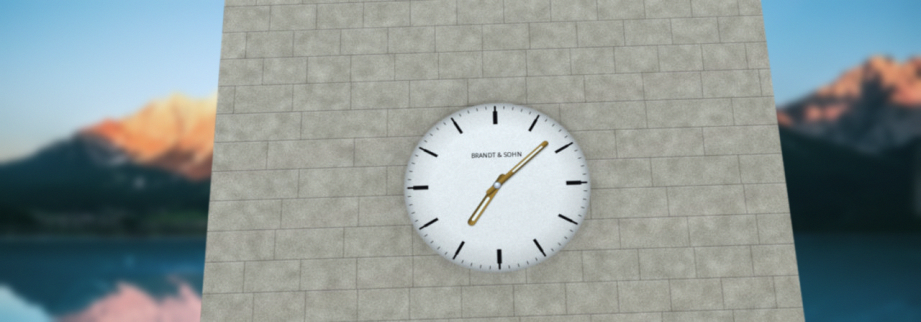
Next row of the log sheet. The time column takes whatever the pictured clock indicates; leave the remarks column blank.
7:08
